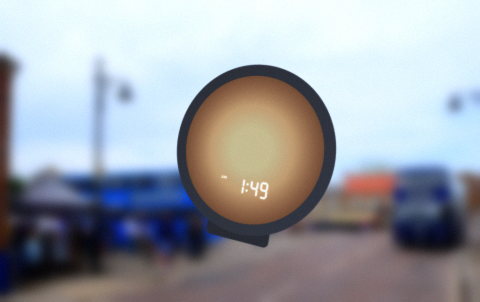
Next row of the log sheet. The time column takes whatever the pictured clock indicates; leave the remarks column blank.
1:49
